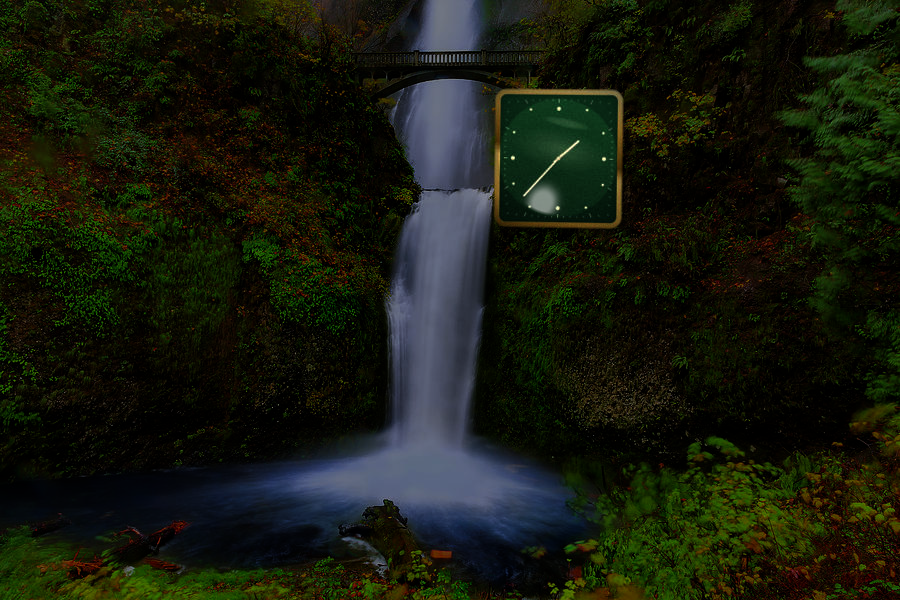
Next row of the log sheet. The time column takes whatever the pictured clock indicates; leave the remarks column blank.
1:37
